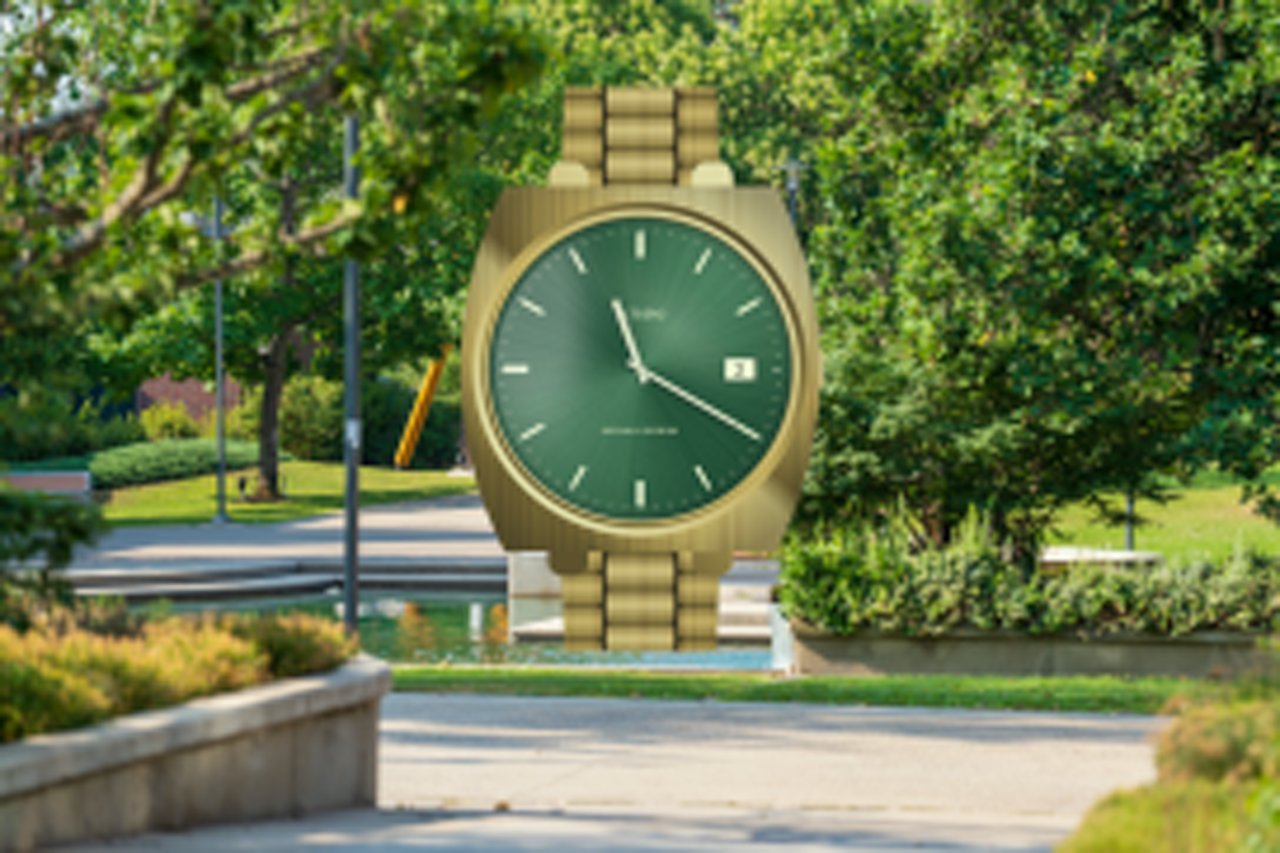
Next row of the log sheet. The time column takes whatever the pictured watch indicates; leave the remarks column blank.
11:20
